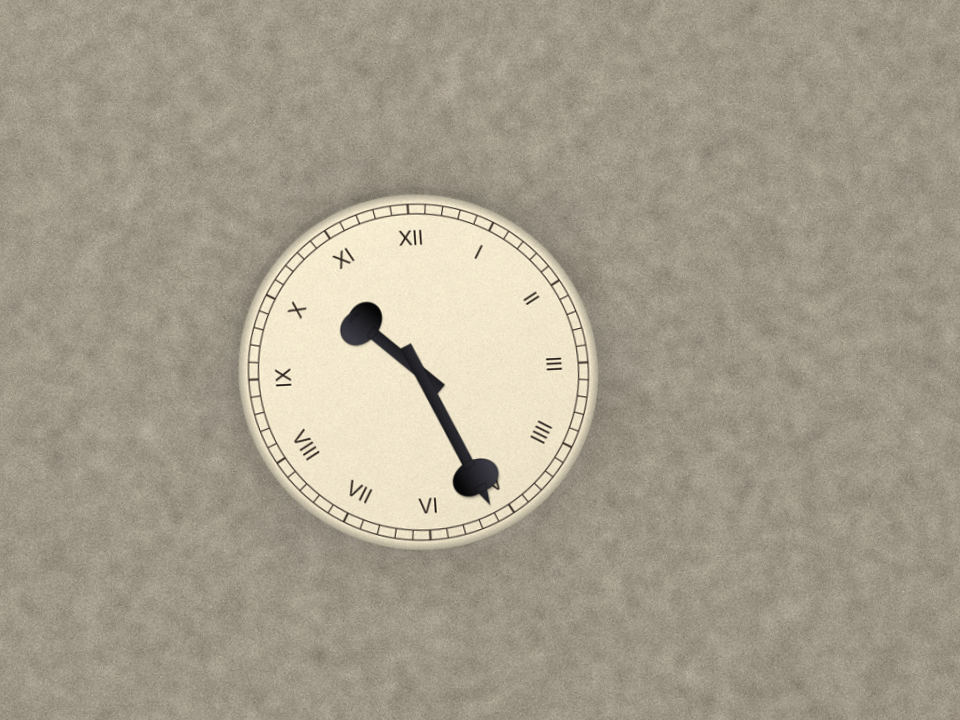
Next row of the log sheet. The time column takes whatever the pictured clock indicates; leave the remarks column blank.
10:26
